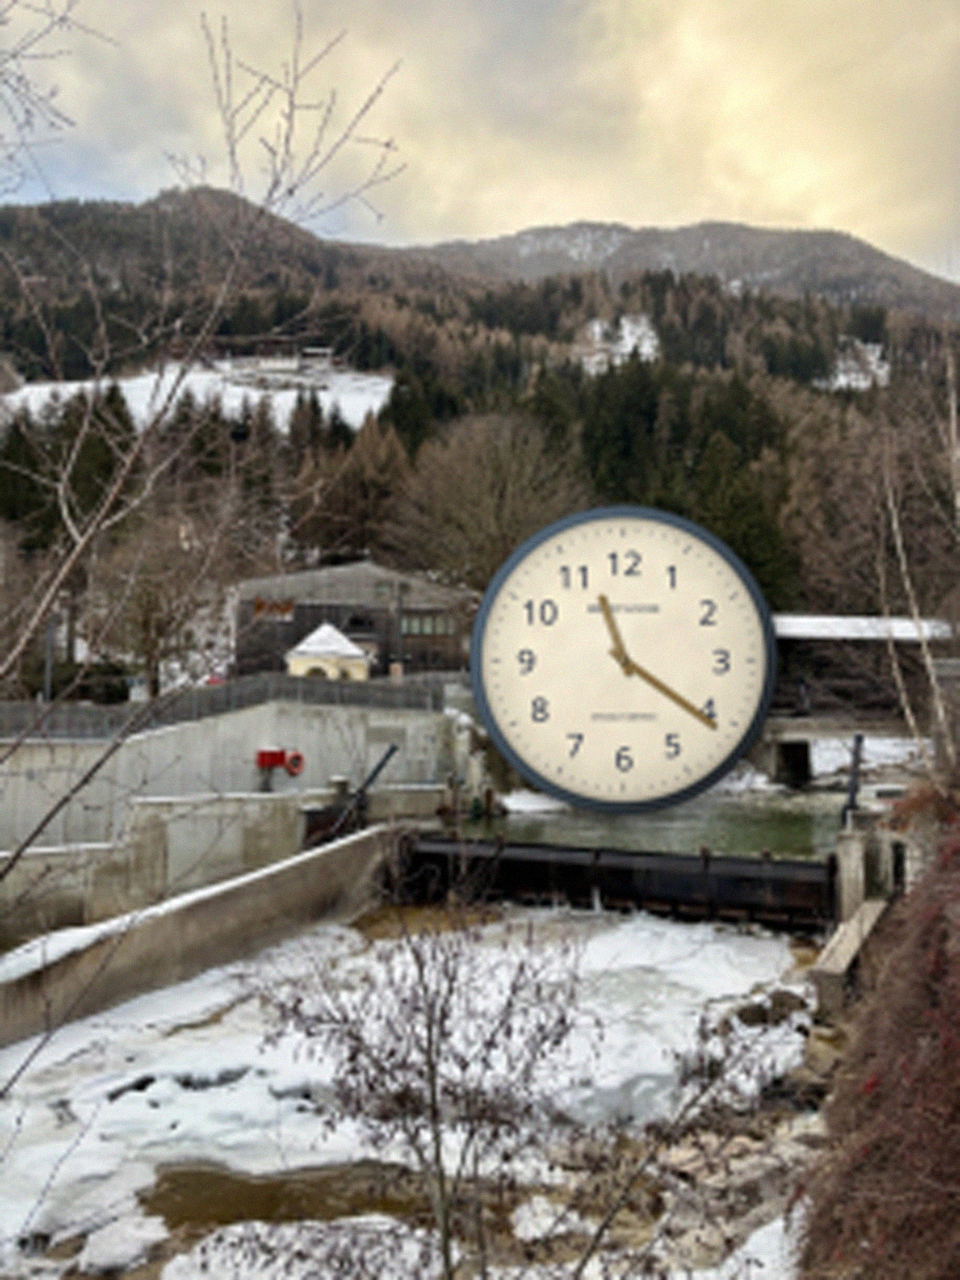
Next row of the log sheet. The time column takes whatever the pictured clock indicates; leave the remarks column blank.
11:21
